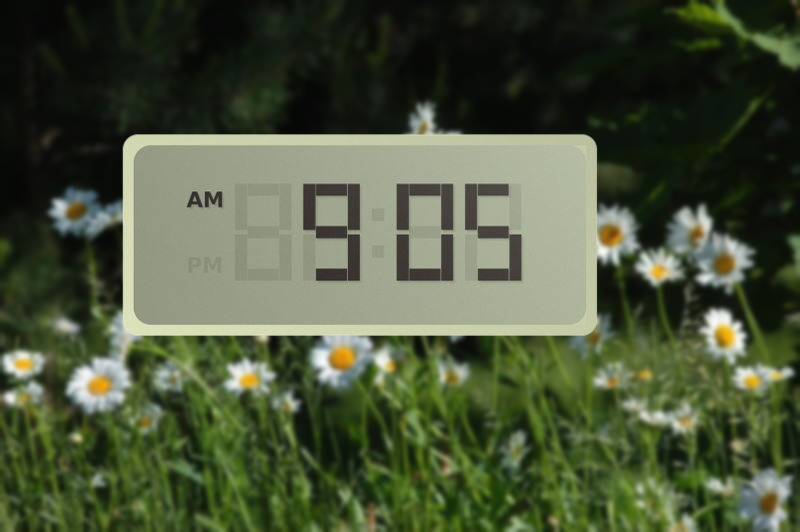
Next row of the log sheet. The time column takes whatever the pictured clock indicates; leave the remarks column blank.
9:05
